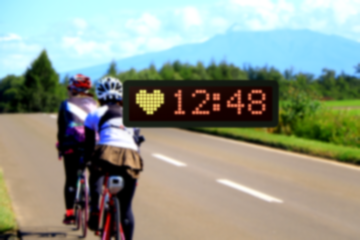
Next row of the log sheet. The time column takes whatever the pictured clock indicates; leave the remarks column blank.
12:48
